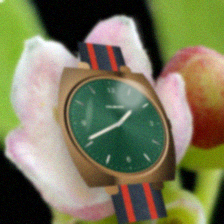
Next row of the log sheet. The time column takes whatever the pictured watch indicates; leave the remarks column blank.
1:41
